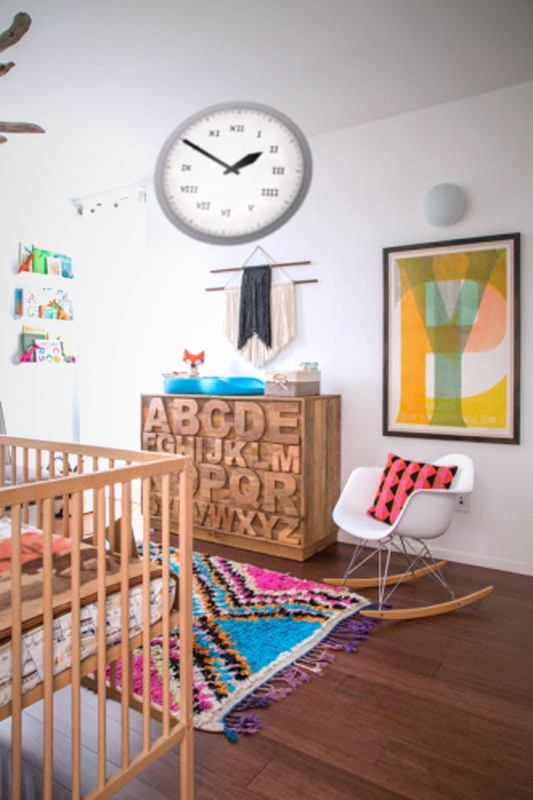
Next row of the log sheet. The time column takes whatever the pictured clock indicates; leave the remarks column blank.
1:50
